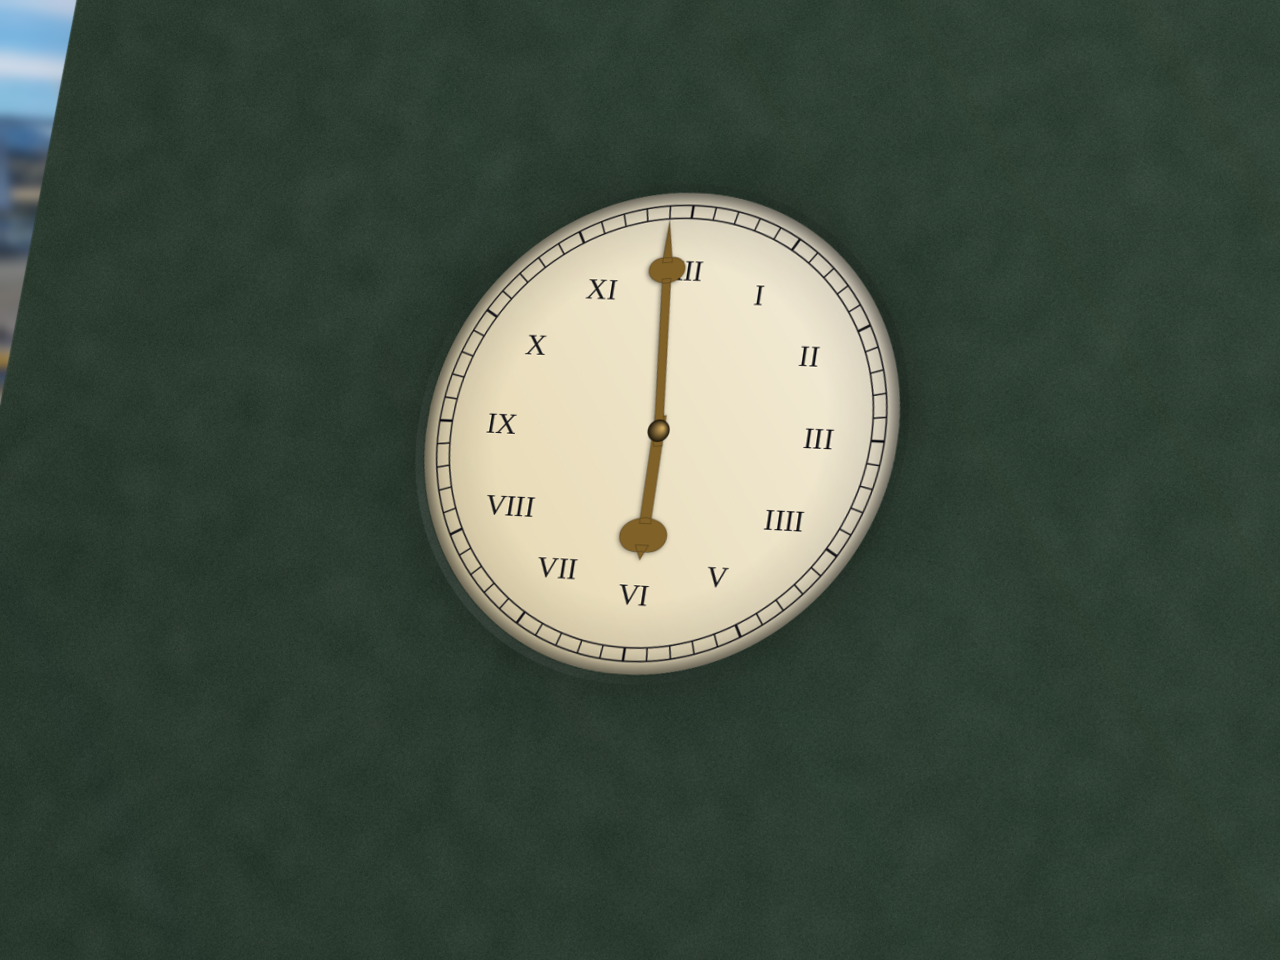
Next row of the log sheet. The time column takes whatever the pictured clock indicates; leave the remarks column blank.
5:59
